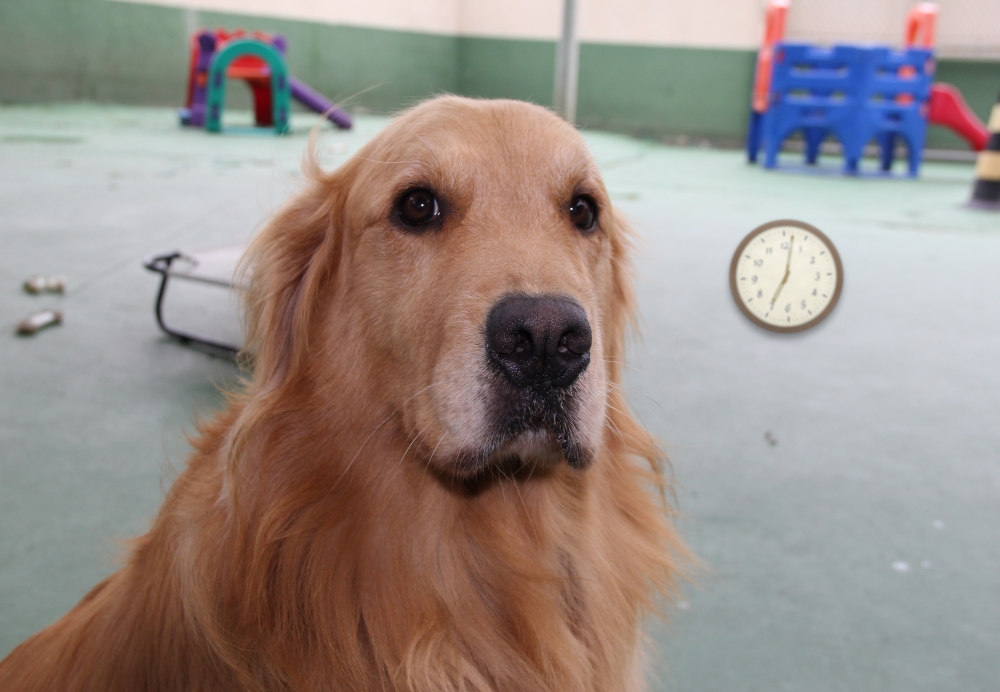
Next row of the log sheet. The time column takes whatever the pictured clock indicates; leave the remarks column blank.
7:02
